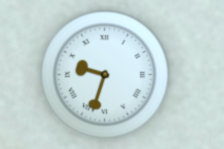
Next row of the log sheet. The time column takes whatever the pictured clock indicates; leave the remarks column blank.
9:33
